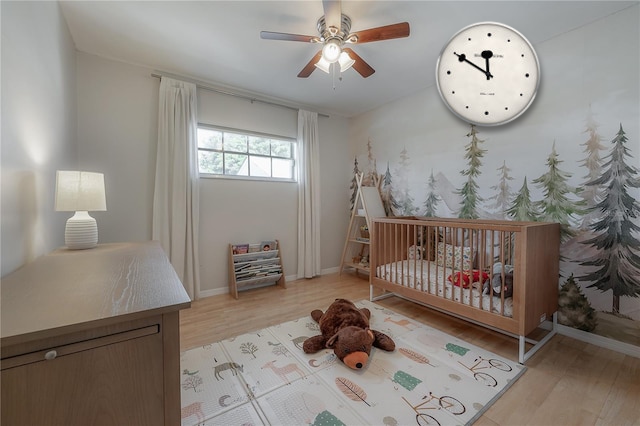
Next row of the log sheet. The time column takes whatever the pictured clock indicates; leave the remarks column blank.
11:50
